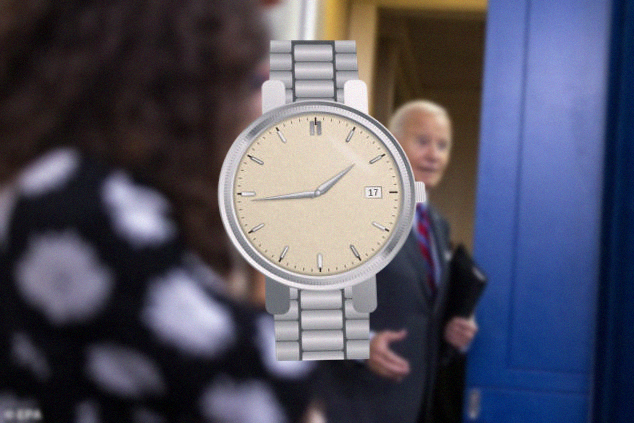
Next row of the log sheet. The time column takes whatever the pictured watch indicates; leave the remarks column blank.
1:44
